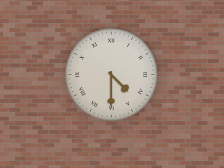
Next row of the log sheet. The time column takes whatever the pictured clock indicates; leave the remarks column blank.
4:30
